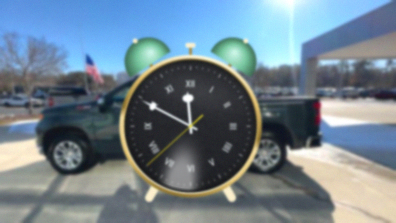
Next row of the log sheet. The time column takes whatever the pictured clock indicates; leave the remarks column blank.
11:49:38
